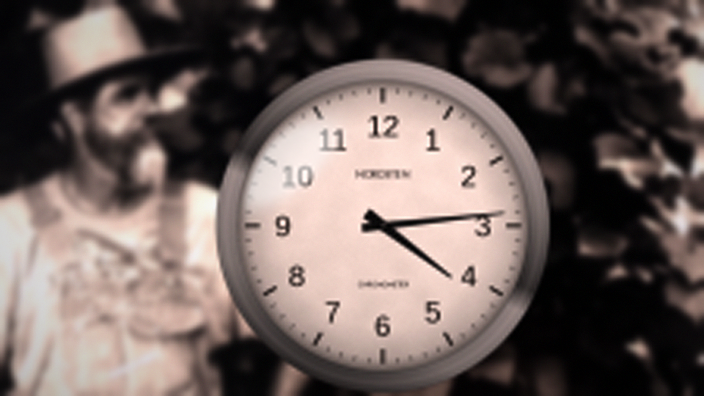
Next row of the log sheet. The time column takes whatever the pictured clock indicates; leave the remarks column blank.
4:14
